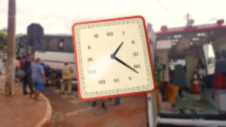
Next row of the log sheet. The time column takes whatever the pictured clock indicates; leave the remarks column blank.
1:22
